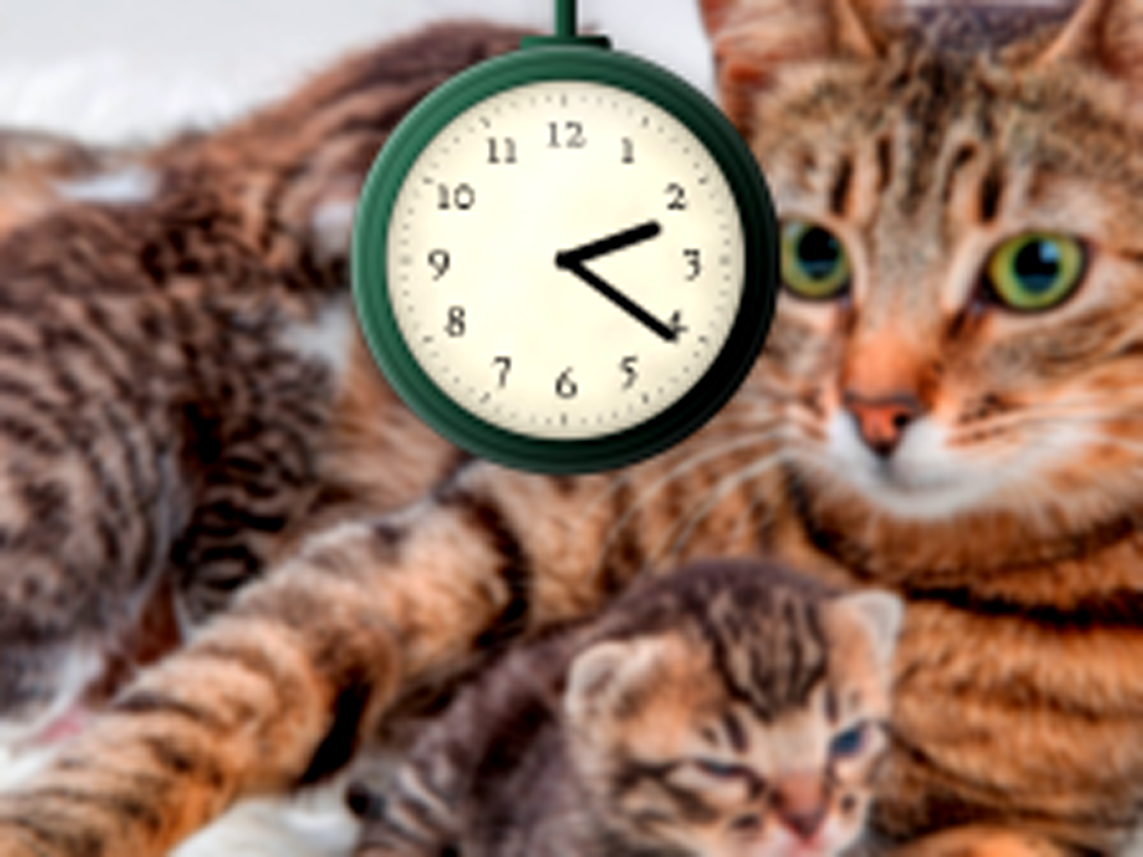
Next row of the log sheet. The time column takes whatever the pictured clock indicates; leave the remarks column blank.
2:21
